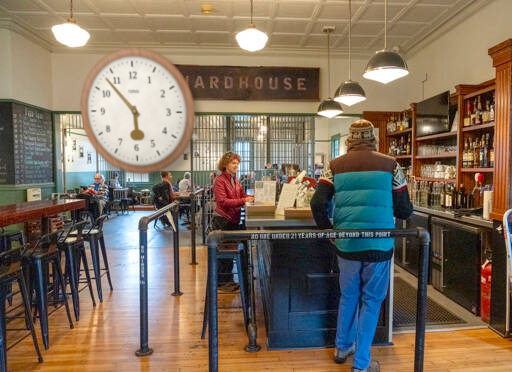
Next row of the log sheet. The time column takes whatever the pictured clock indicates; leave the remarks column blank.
5:53
